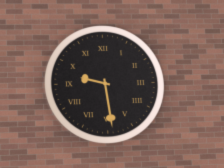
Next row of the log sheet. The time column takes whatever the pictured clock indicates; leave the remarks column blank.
9:29
